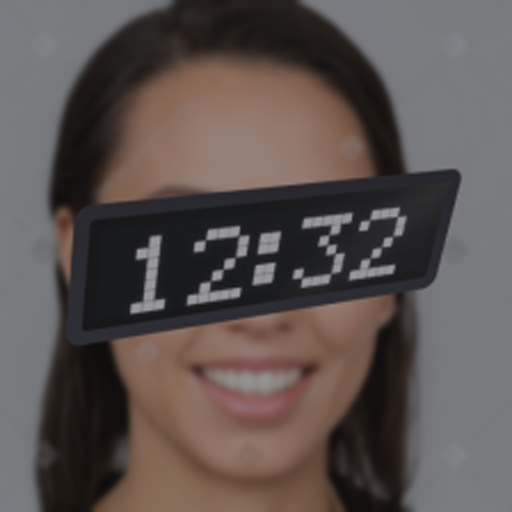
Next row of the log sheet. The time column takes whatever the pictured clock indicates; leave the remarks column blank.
12:32
